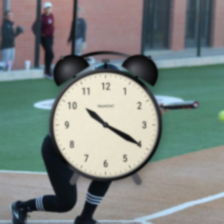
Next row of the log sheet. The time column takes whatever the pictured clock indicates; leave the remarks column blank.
10:20
